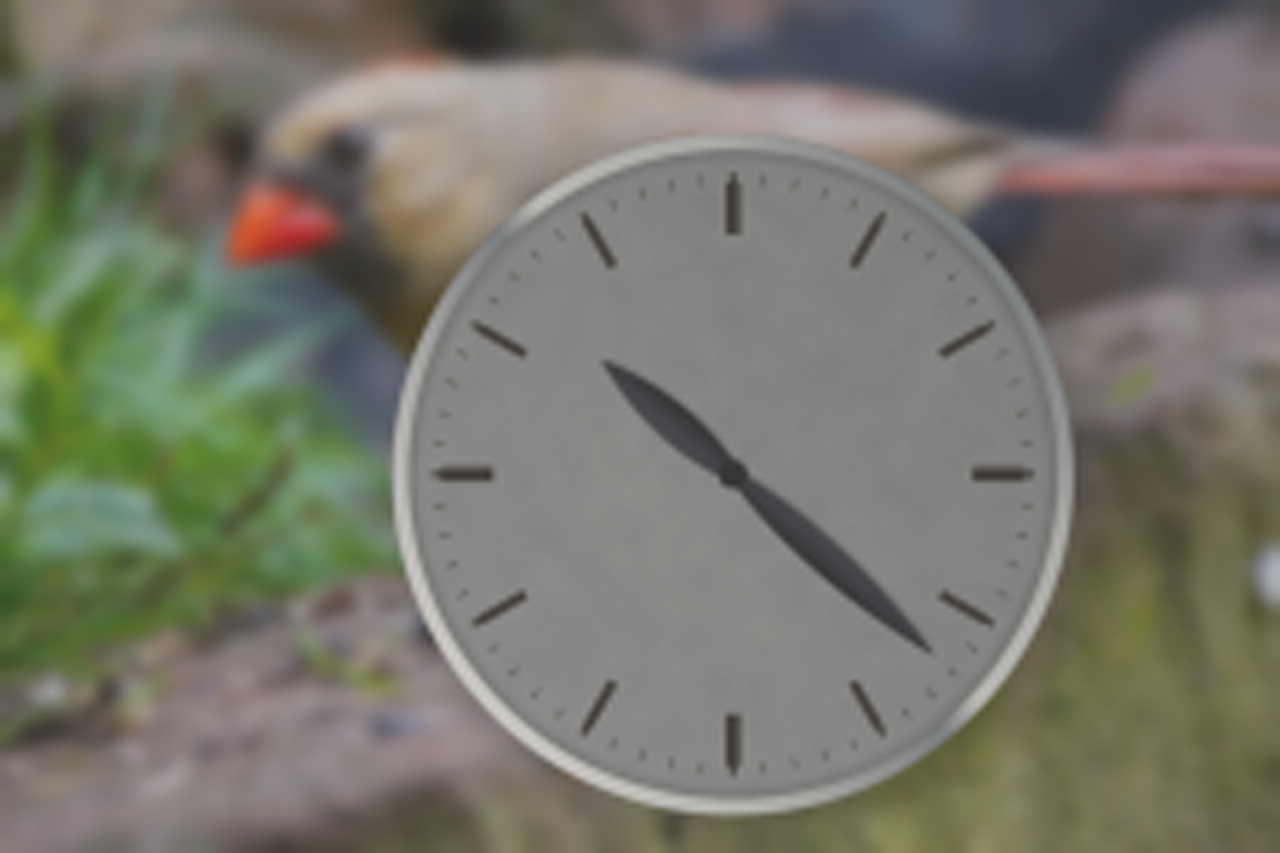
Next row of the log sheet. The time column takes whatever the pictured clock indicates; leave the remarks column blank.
10:22
